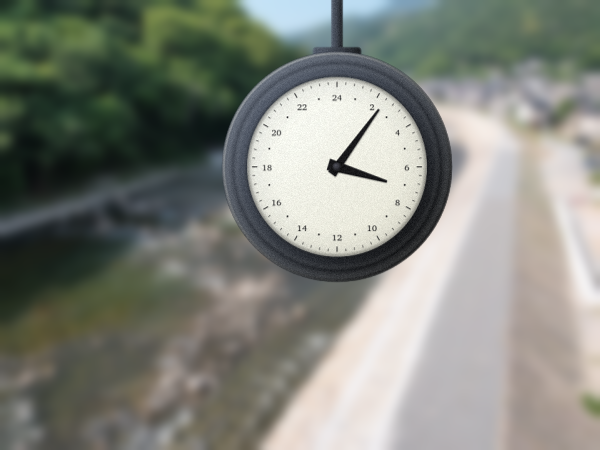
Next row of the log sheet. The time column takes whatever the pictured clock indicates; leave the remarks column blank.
7:06
